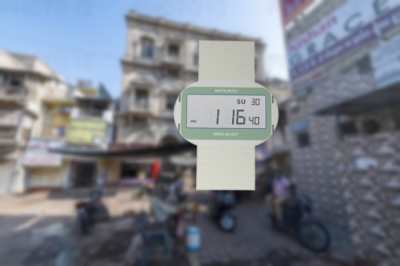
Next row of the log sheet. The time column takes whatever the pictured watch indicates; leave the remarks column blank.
1:16:40
